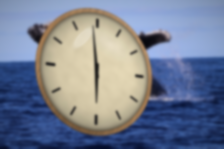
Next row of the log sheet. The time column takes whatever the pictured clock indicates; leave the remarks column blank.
5:59
